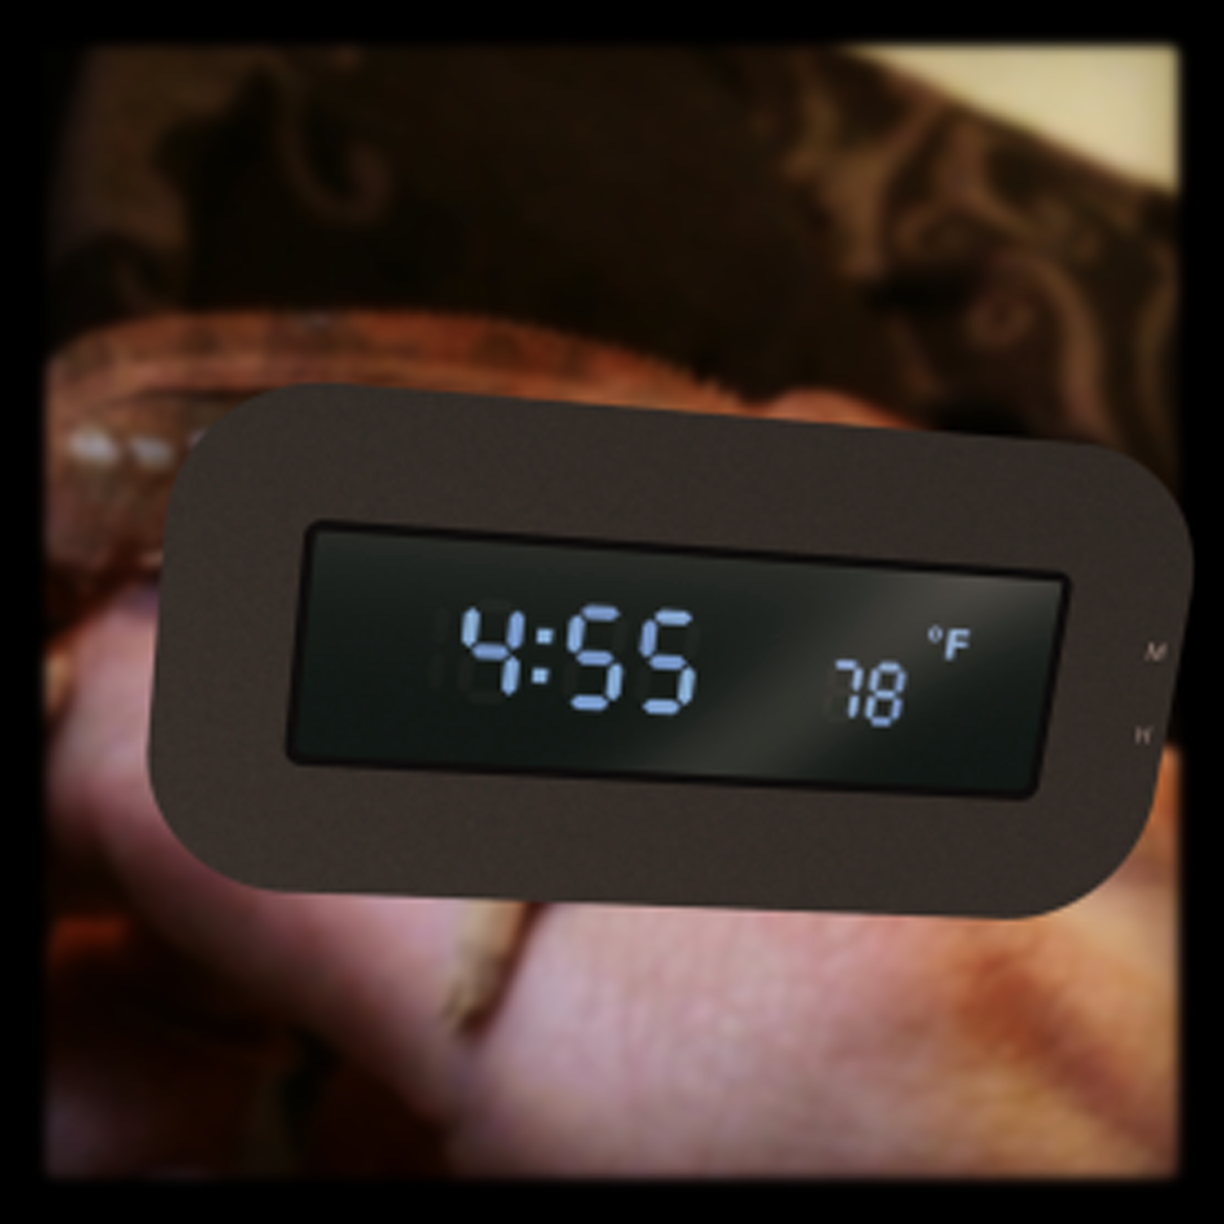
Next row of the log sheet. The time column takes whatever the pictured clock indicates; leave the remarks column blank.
4:55
